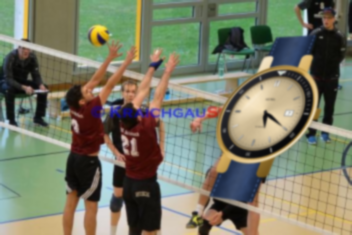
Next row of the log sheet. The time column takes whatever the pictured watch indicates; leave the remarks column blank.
5:20
